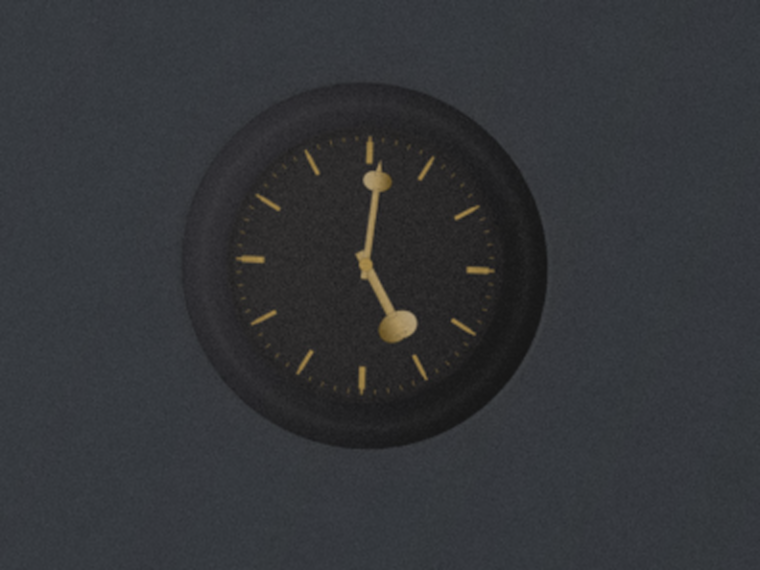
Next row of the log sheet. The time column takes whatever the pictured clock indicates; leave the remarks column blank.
5:01
